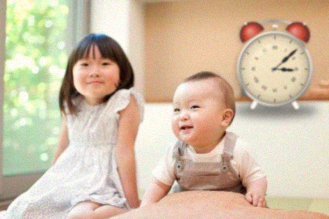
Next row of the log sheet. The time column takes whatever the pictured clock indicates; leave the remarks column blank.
3:08
